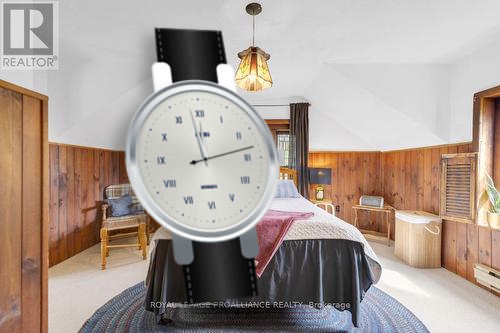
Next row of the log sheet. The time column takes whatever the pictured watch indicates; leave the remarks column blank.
11:58:13
